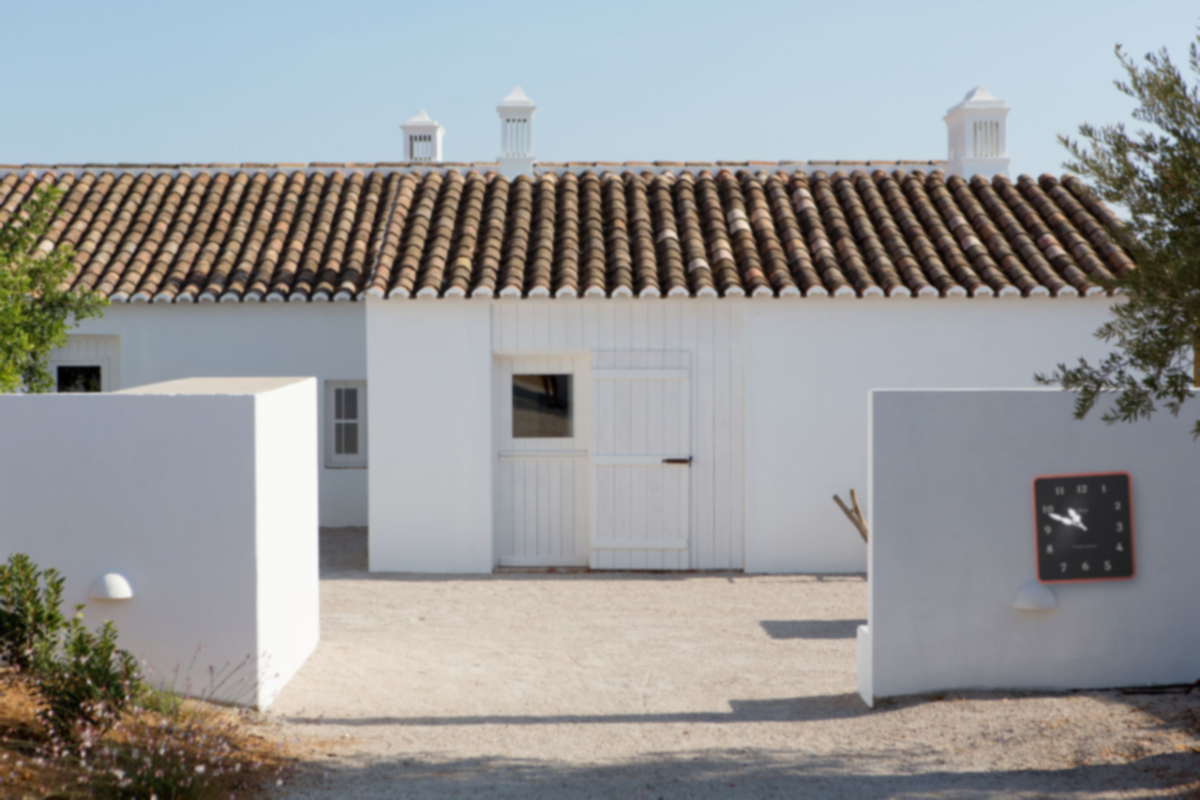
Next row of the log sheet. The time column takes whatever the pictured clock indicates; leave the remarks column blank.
10:49
